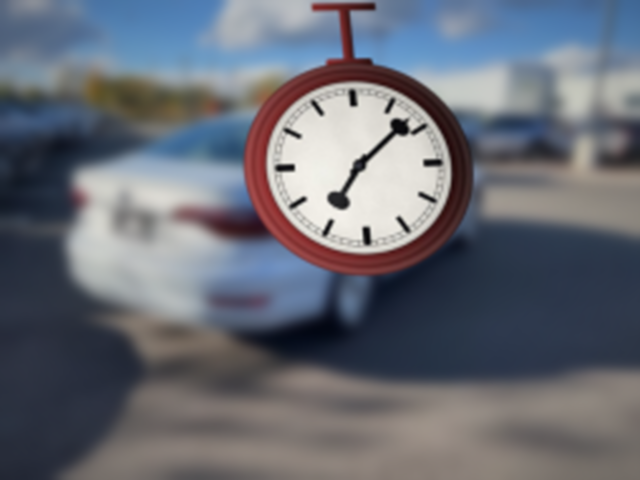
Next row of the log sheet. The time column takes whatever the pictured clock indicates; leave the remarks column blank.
7:08
